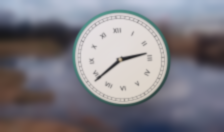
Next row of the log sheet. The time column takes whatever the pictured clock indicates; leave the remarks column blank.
2:39
